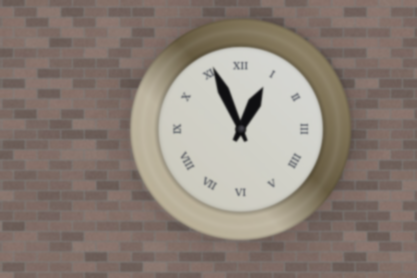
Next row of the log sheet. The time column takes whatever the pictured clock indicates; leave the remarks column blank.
12:56
